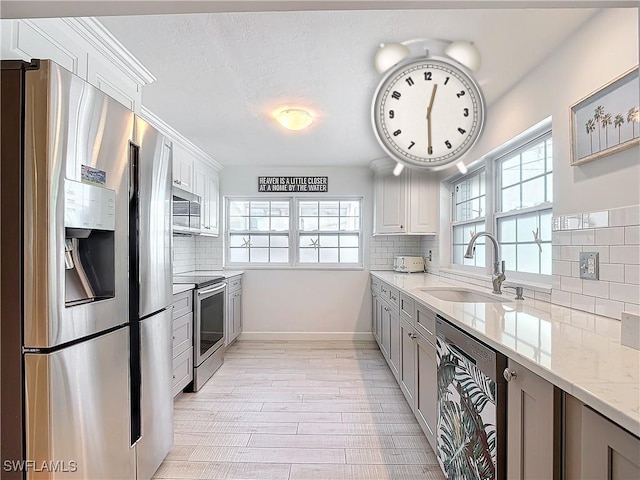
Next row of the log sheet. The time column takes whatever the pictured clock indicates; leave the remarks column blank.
12:30
